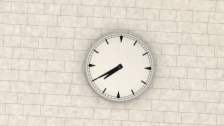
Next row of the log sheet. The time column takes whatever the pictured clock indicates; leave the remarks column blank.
7:40
